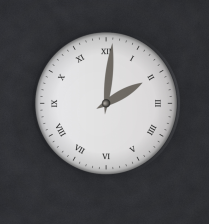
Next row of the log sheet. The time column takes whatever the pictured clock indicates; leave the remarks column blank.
2:01
